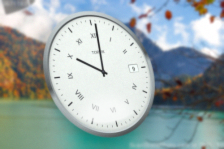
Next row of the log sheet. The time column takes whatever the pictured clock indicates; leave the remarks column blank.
10:01
